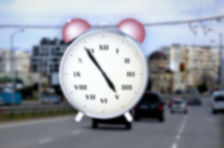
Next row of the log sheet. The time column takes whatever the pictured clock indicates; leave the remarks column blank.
4:54
